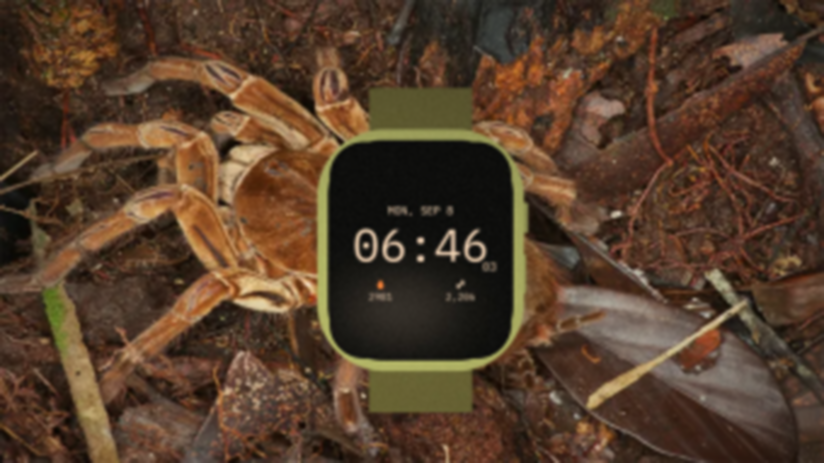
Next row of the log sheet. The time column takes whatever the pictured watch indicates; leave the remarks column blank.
6:46
